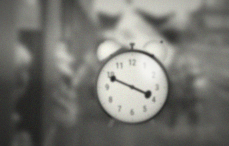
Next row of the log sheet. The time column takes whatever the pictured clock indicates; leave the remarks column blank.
3:49
